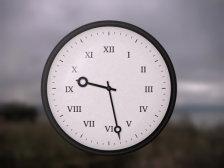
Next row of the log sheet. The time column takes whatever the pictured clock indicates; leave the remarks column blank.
9:28
